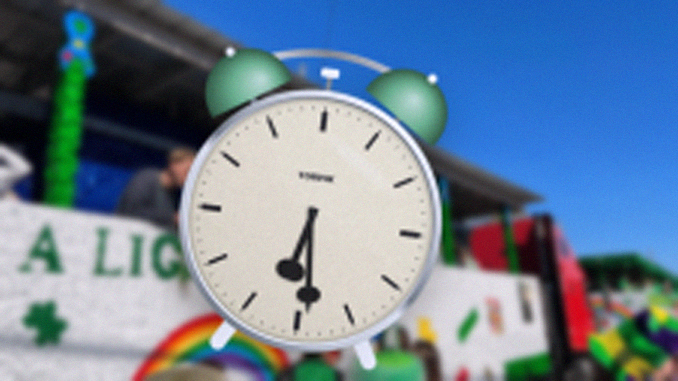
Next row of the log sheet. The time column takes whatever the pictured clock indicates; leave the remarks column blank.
6:29
